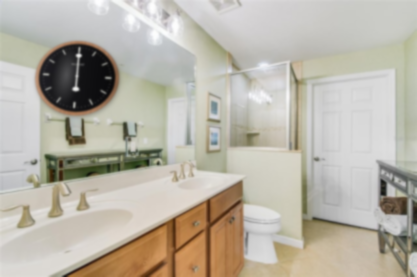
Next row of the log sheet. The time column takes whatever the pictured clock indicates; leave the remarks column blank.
6:00
